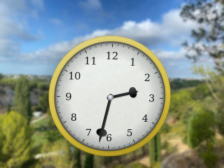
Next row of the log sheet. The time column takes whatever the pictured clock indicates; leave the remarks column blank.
2:32
